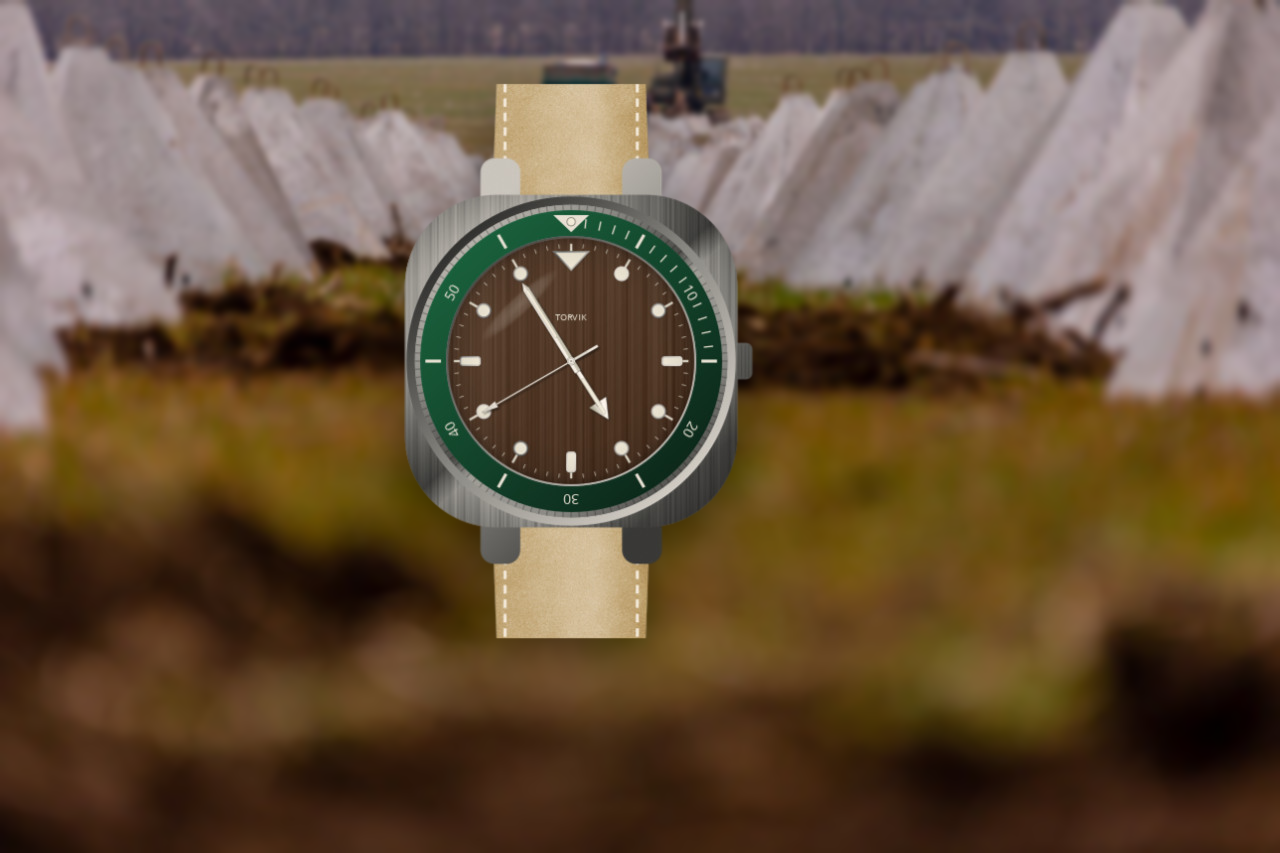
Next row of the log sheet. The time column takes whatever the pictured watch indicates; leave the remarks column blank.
4:54:40
